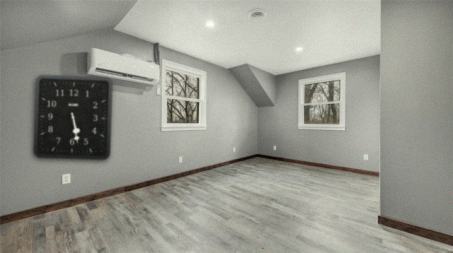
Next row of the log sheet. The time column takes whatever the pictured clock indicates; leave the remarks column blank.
5:28
